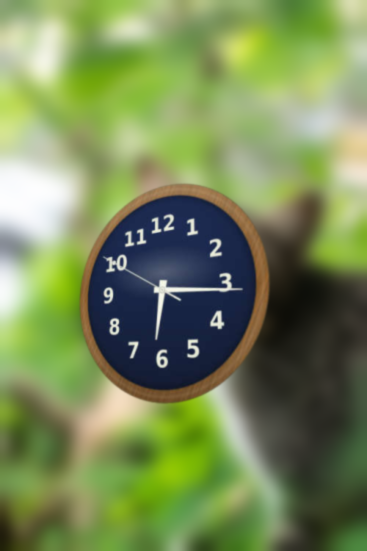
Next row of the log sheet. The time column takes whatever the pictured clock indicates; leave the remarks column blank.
6:15:50
